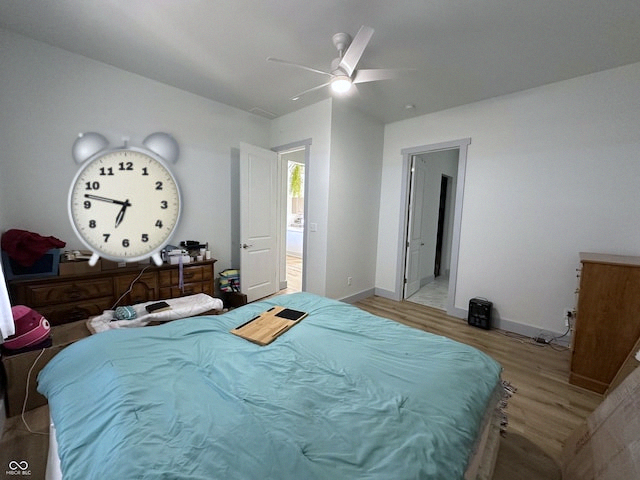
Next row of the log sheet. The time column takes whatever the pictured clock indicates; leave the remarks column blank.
6:47
